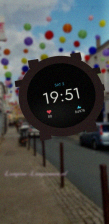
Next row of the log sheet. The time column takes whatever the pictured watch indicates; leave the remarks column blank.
19:51
